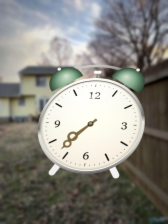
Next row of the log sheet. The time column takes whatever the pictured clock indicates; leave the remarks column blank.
7:37
